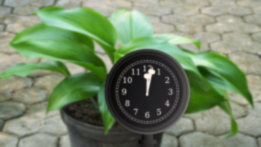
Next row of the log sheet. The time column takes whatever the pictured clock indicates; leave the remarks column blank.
12:02
